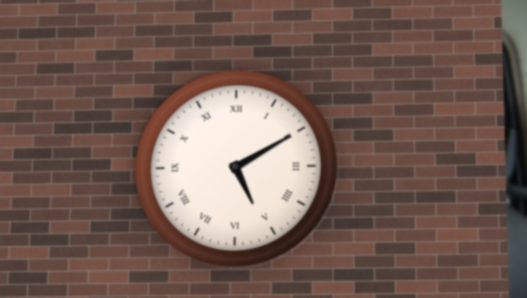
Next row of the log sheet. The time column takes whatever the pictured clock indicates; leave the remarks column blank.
5:10
